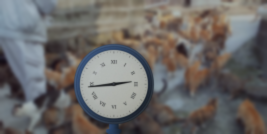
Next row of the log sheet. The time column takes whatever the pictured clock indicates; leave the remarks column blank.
2:44
